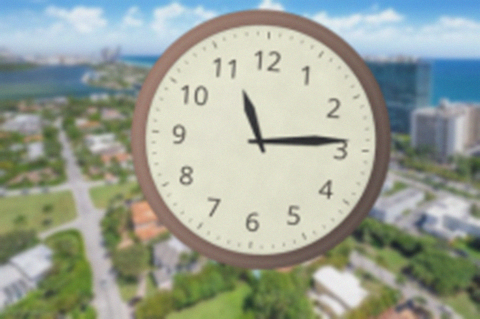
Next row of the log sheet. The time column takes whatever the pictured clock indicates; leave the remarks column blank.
11:14
